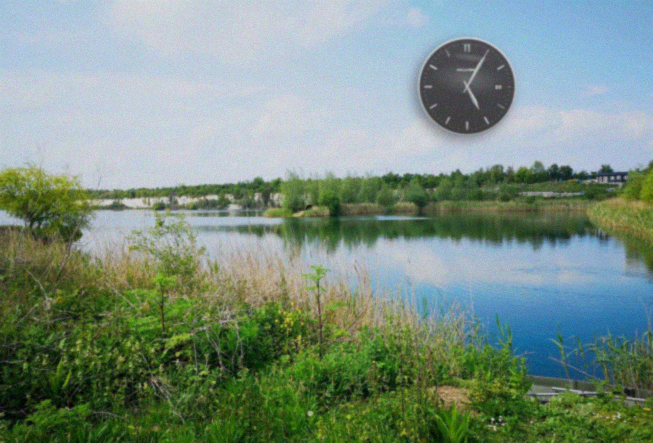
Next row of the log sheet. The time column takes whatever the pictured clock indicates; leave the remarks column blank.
5:05
